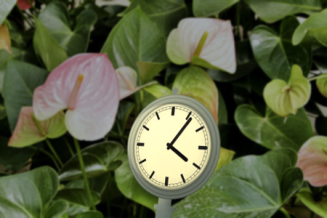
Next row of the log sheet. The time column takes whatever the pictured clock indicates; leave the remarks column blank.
4:06
